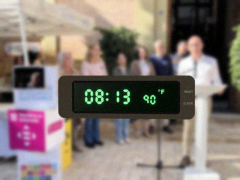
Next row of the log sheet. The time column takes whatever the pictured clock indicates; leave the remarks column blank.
8:13
